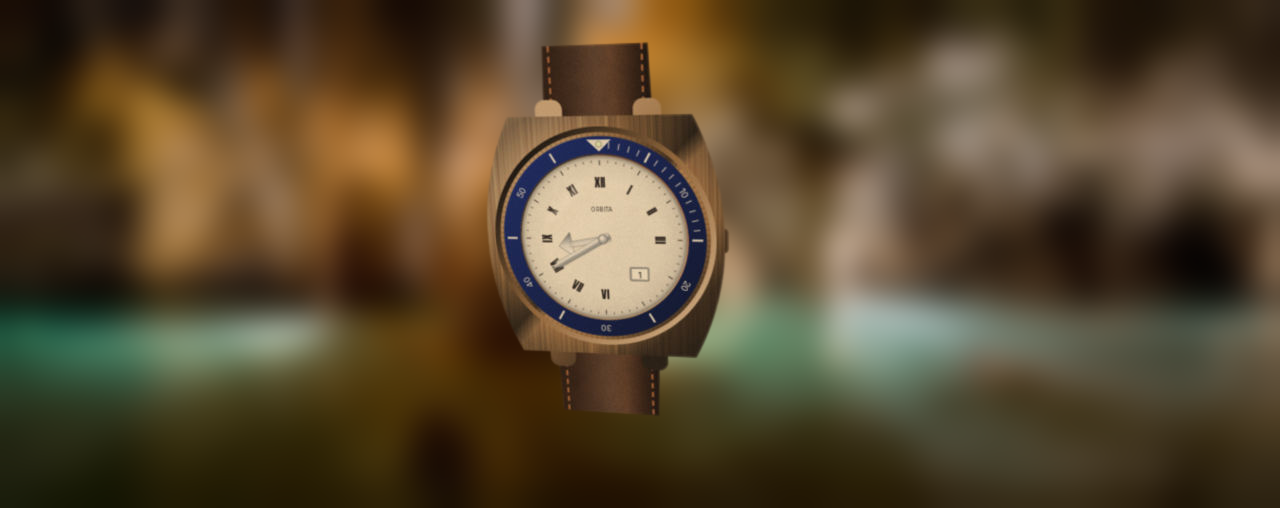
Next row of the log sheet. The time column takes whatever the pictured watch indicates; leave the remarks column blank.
8:40
